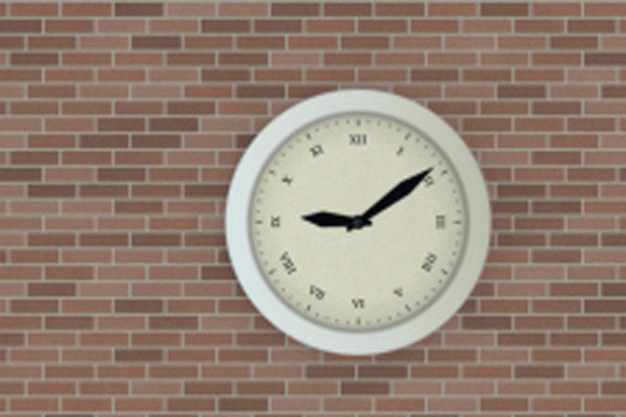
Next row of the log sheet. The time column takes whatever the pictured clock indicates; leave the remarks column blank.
9:09
